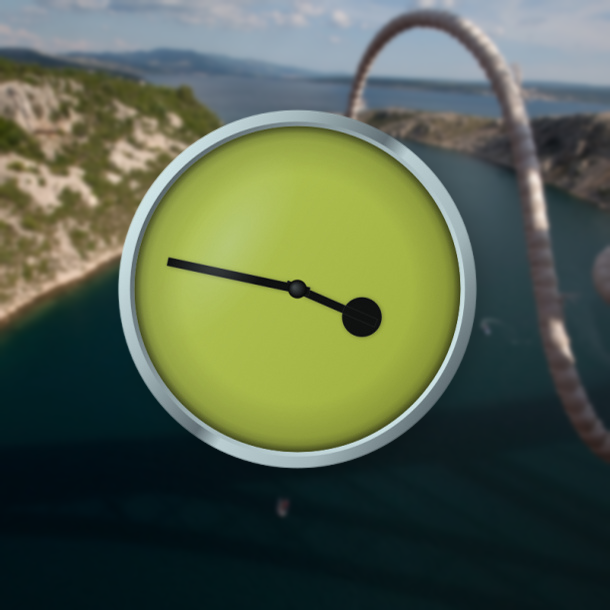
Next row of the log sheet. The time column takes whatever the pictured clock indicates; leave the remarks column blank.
3:47
